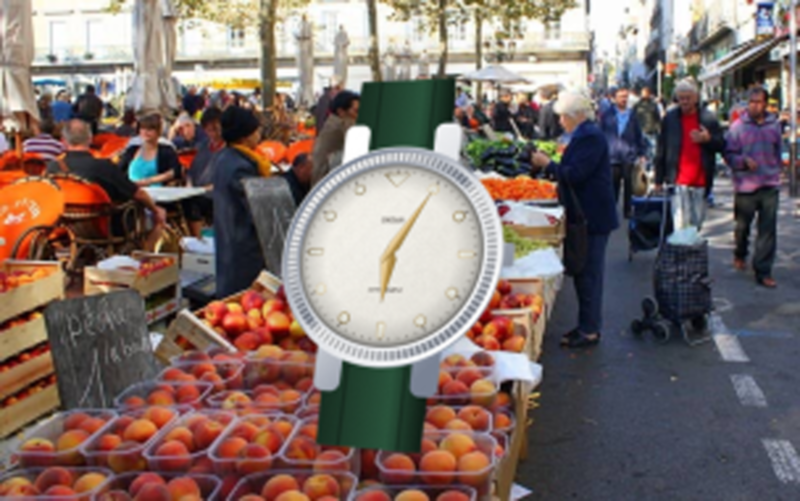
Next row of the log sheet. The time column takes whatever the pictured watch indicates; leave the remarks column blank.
6:05
